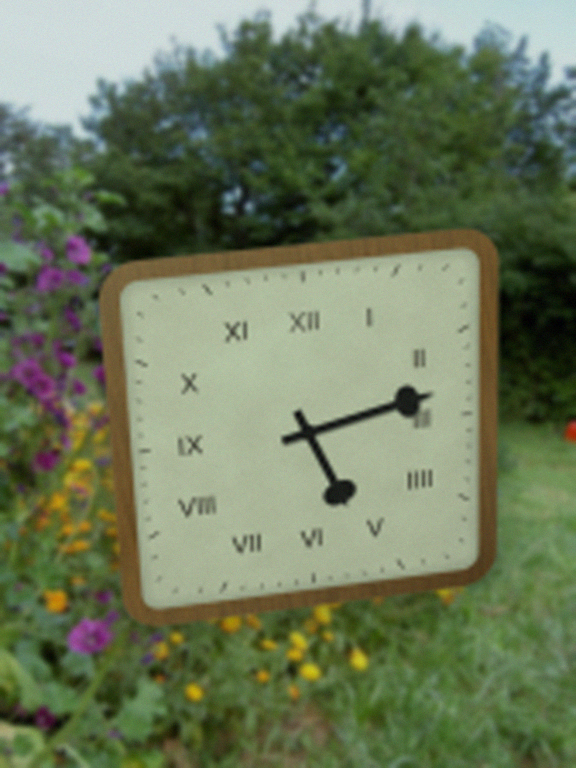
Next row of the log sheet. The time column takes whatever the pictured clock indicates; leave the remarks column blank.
5:13
